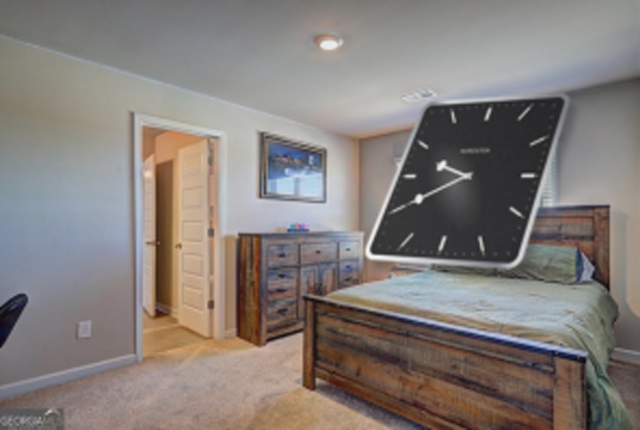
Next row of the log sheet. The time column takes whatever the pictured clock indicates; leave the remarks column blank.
9:40
